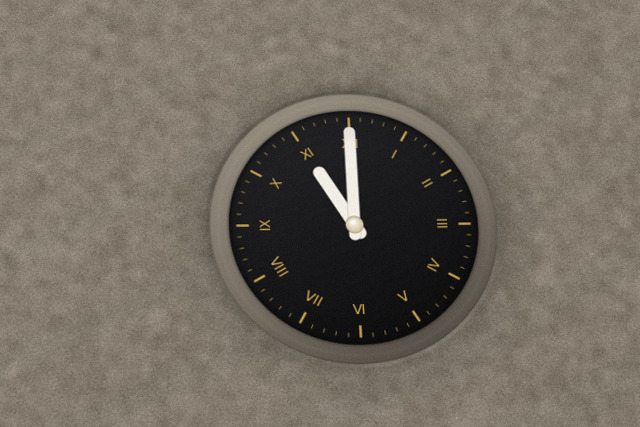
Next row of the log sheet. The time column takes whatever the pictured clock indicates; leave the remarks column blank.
11:00
